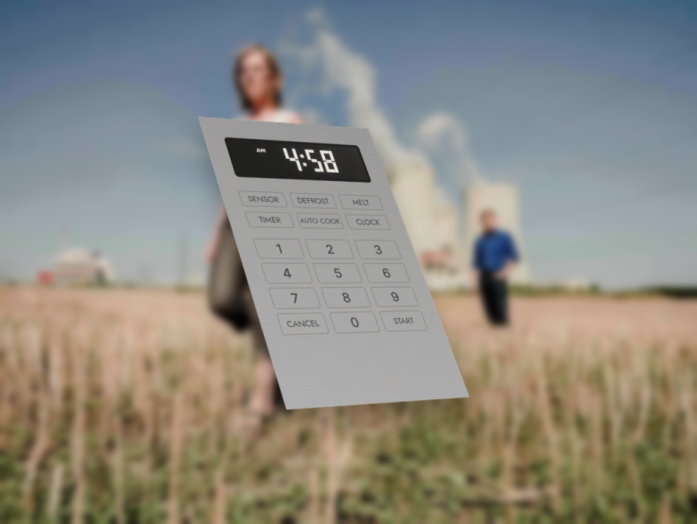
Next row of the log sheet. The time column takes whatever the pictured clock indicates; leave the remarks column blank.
4:58
